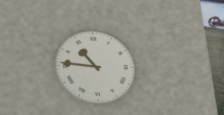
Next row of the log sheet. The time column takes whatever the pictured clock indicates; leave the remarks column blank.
10:46
